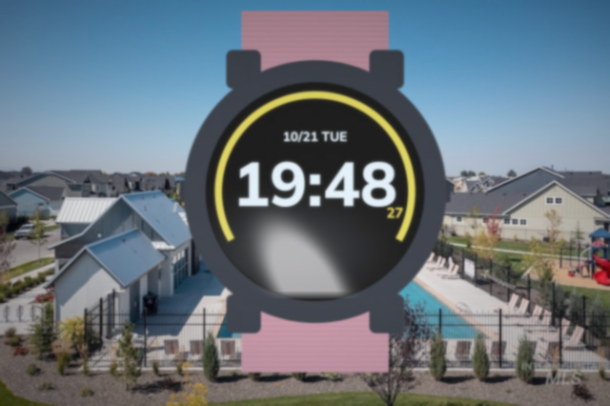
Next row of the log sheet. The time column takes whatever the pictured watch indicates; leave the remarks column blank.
19:48:27
